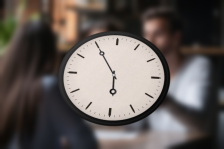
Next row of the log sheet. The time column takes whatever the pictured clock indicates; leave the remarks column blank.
5:55
